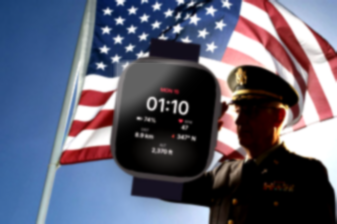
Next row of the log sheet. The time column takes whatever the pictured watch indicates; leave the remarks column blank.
1:10
